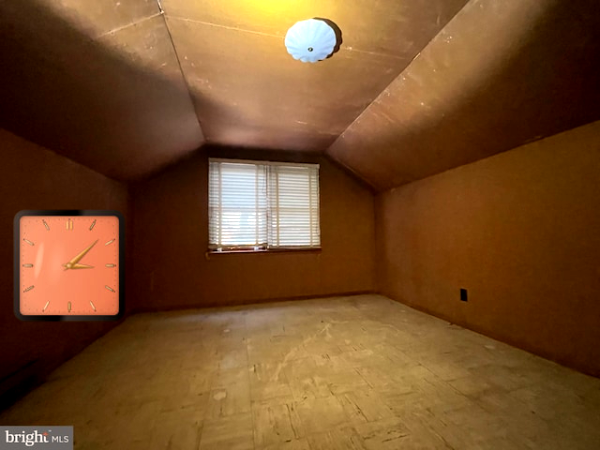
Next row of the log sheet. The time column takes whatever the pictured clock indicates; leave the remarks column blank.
3:08
